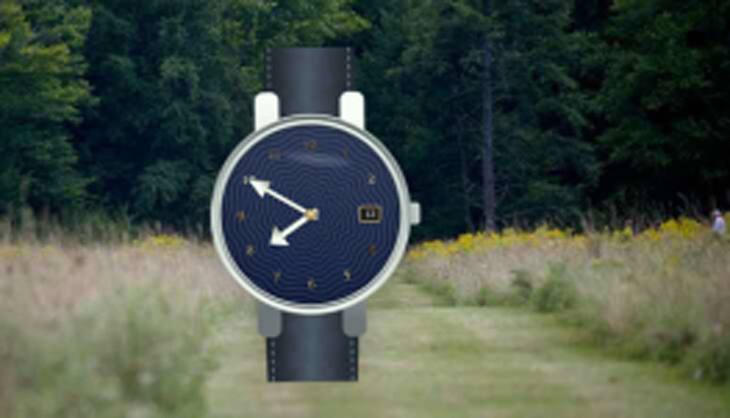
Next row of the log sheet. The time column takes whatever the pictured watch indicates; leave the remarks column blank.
7:50
